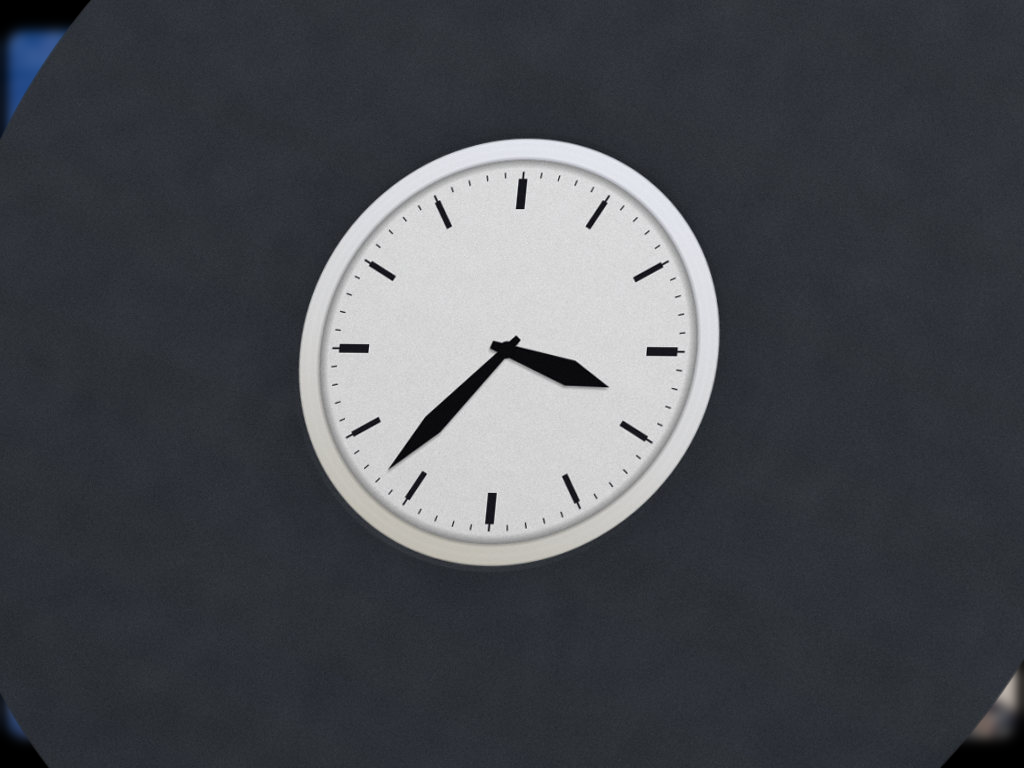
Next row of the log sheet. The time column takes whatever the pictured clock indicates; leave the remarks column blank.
3:37
